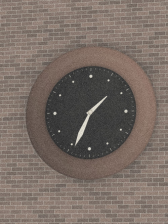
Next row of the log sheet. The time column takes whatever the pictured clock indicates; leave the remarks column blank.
1:34
